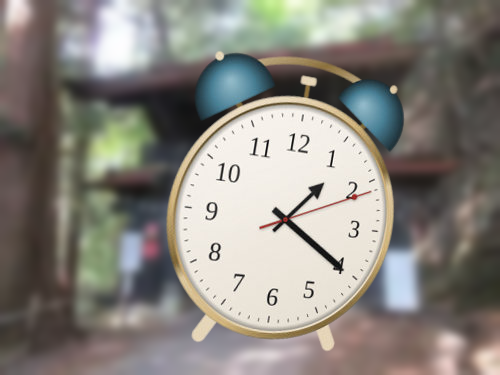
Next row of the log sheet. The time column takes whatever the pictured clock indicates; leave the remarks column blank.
1:20:11
